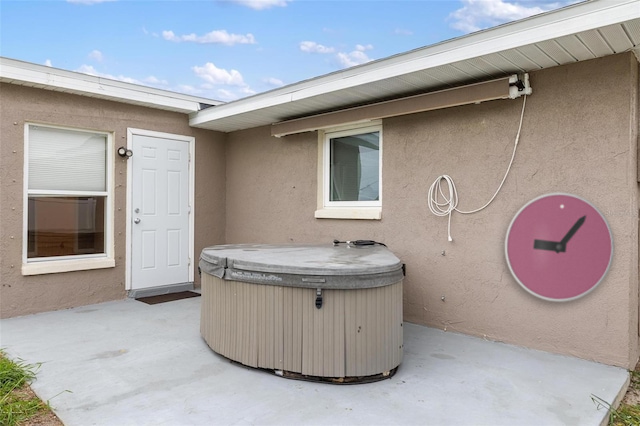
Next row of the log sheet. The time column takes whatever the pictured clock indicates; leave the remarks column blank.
9:06
